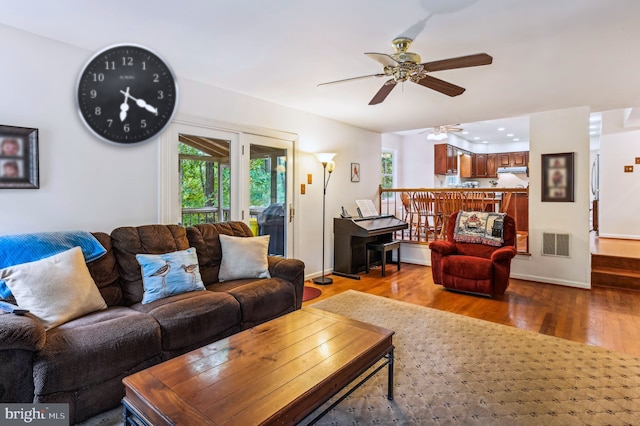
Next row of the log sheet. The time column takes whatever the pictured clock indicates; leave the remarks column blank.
6:20
